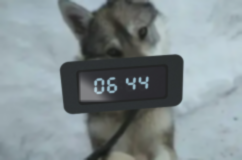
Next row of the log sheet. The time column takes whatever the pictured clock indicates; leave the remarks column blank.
6:44
